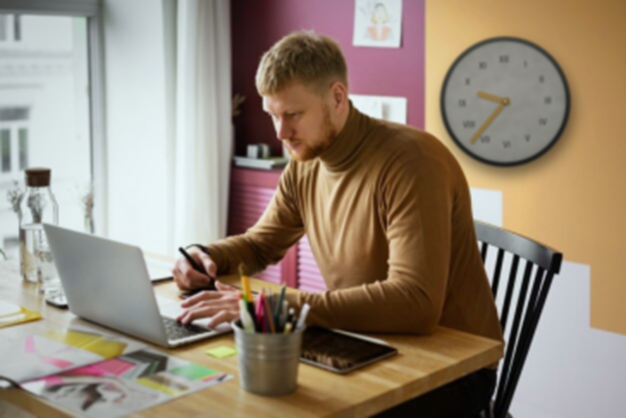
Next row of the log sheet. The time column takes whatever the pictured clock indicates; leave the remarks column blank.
9:37
